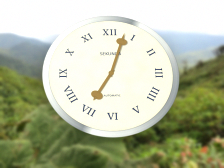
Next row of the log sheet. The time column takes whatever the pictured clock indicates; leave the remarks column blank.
7:03
